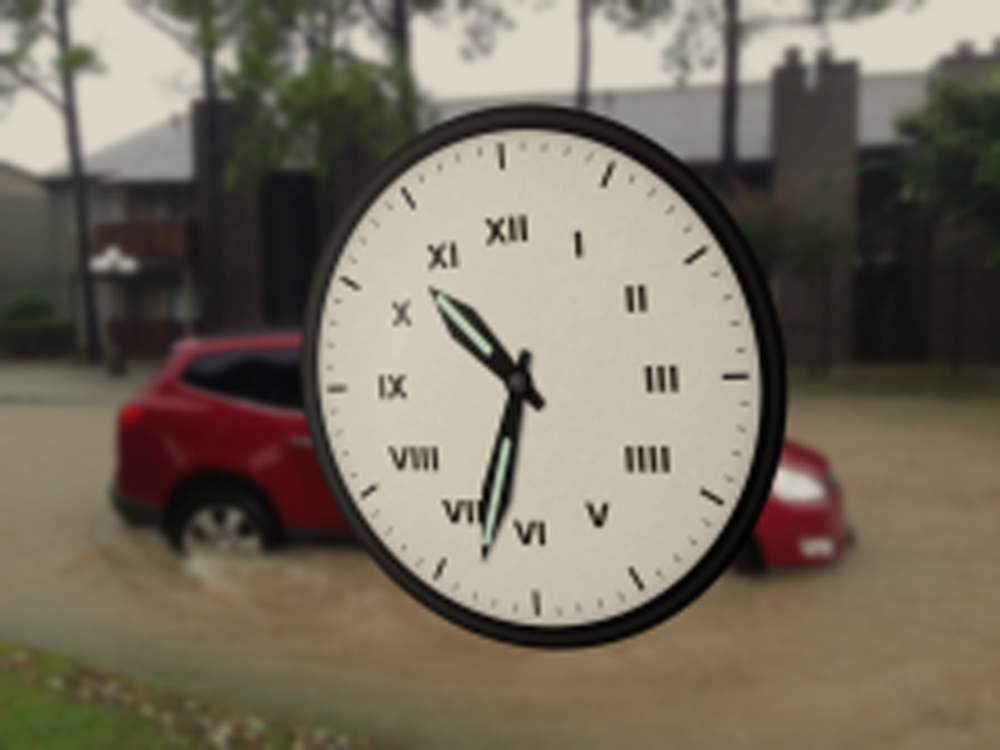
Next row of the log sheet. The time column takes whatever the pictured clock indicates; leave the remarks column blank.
10:33
